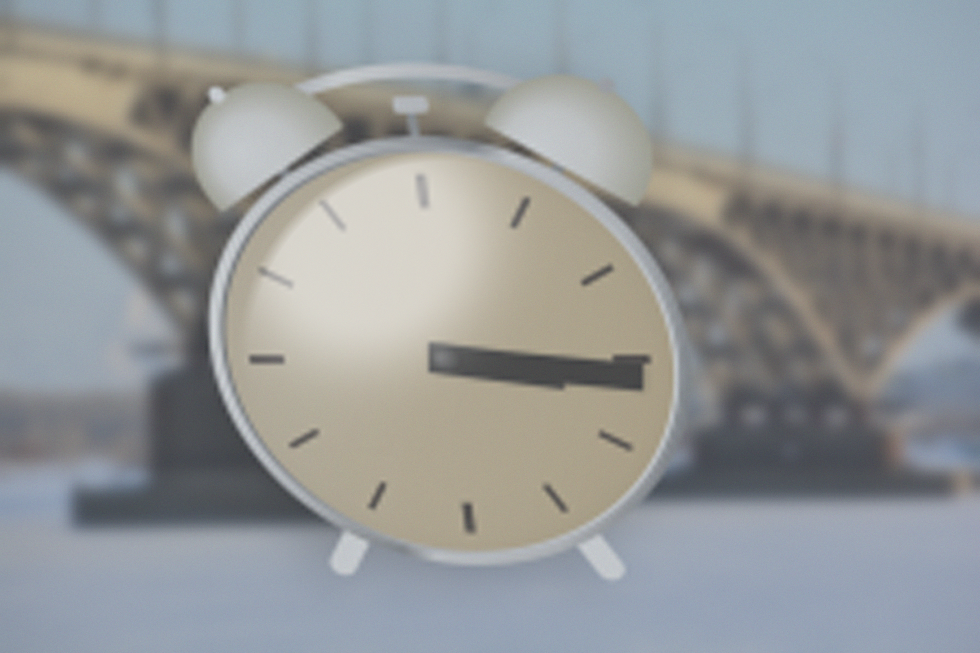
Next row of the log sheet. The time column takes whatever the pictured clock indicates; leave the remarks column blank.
3:16
